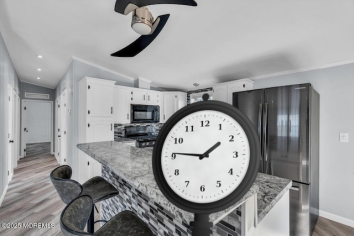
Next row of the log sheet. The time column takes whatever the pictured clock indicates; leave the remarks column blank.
1:46
